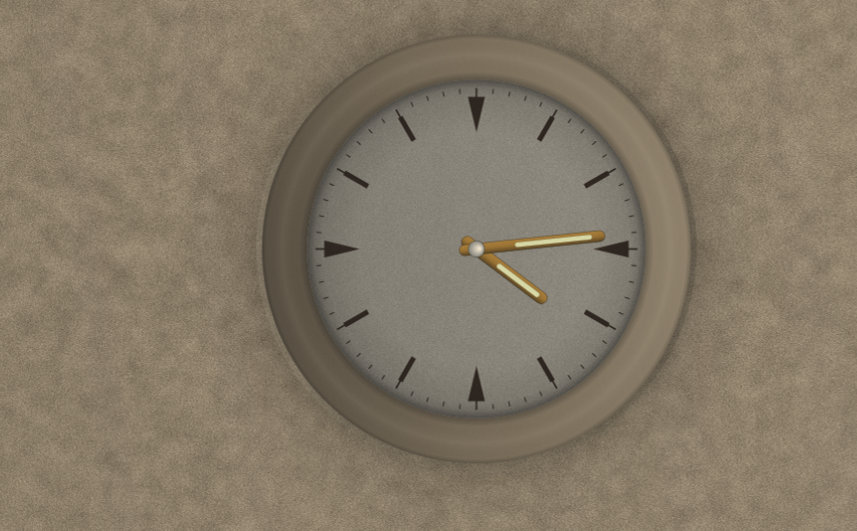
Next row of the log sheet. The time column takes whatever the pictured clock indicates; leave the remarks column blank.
4:14
